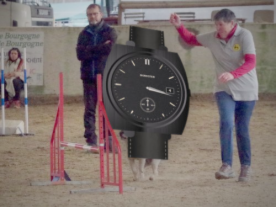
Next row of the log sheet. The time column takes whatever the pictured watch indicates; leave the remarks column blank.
3:17
